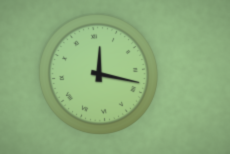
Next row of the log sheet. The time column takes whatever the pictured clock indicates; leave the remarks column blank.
12:18
